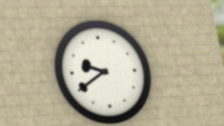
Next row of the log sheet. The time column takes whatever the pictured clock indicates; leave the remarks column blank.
9:40
